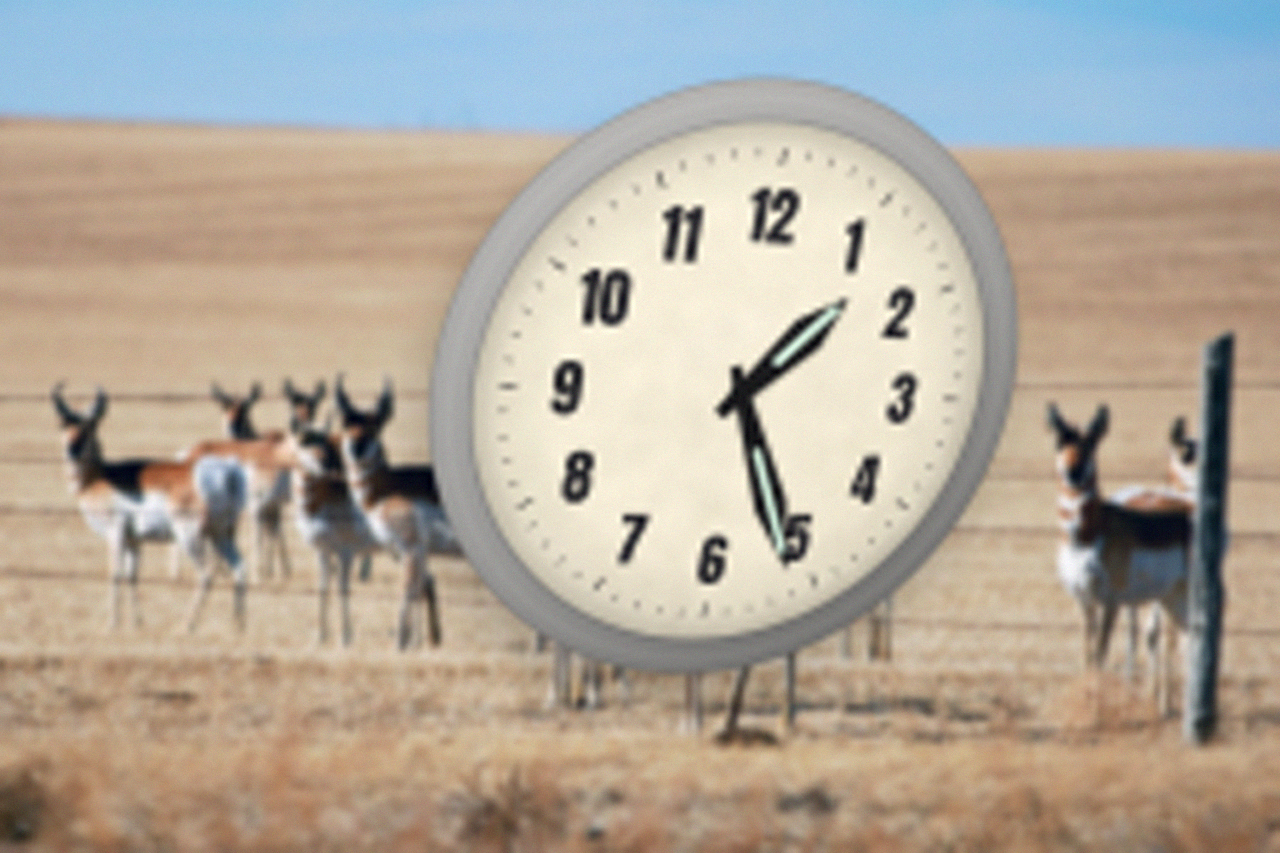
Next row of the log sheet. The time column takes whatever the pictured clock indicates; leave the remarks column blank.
1:26
